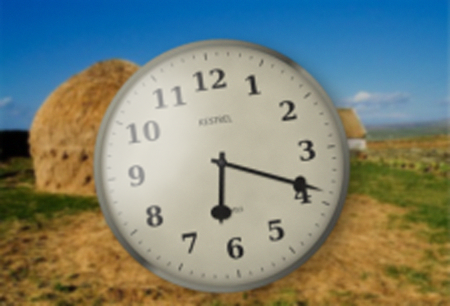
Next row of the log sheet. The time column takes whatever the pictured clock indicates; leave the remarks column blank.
6:19
